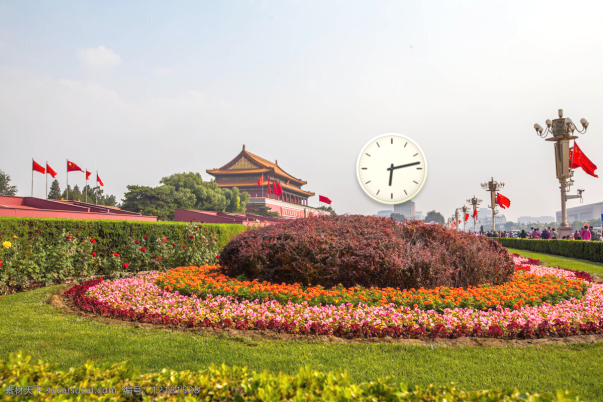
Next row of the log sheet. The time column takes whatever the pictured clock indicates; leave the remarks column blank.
6:13
